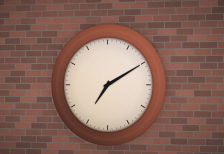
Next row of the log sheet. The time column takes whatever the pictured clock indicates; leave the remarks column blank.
7:10
